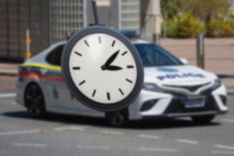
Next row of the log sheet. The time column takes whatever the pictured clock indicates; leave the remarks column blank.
3:08
